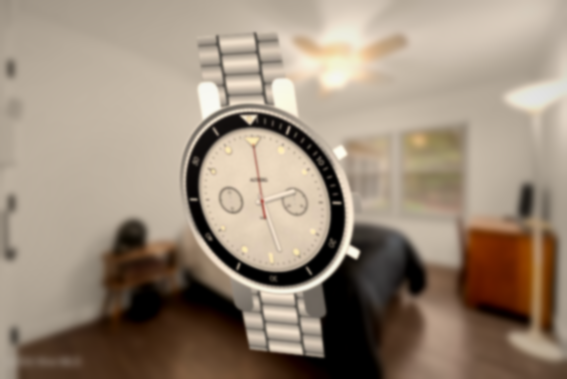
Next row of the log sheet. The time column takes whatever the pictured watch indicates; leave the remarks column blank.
2:28
